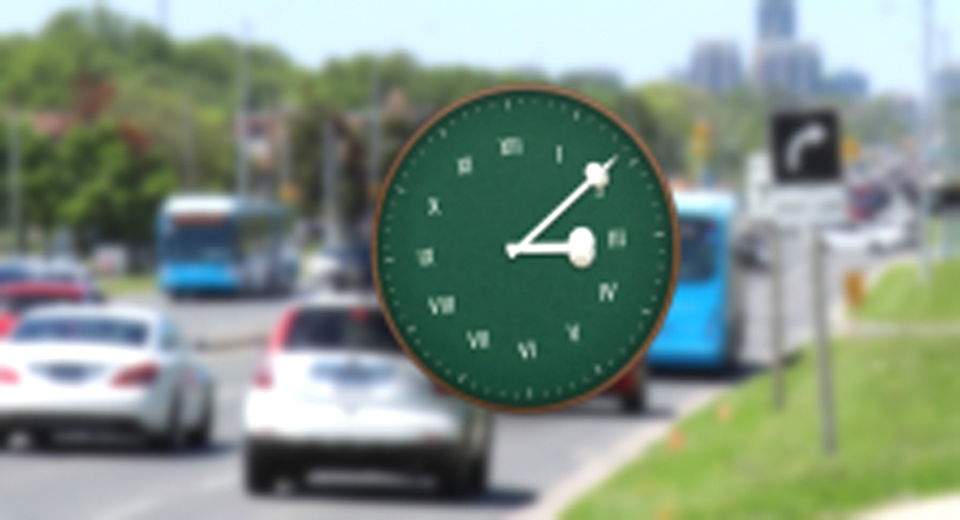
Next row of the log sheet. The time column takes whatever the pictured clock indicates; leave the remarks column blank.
3:09
